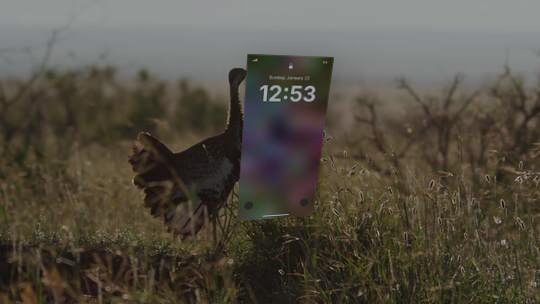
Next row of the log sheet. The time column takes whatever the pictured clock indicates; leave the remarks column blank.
12:53
